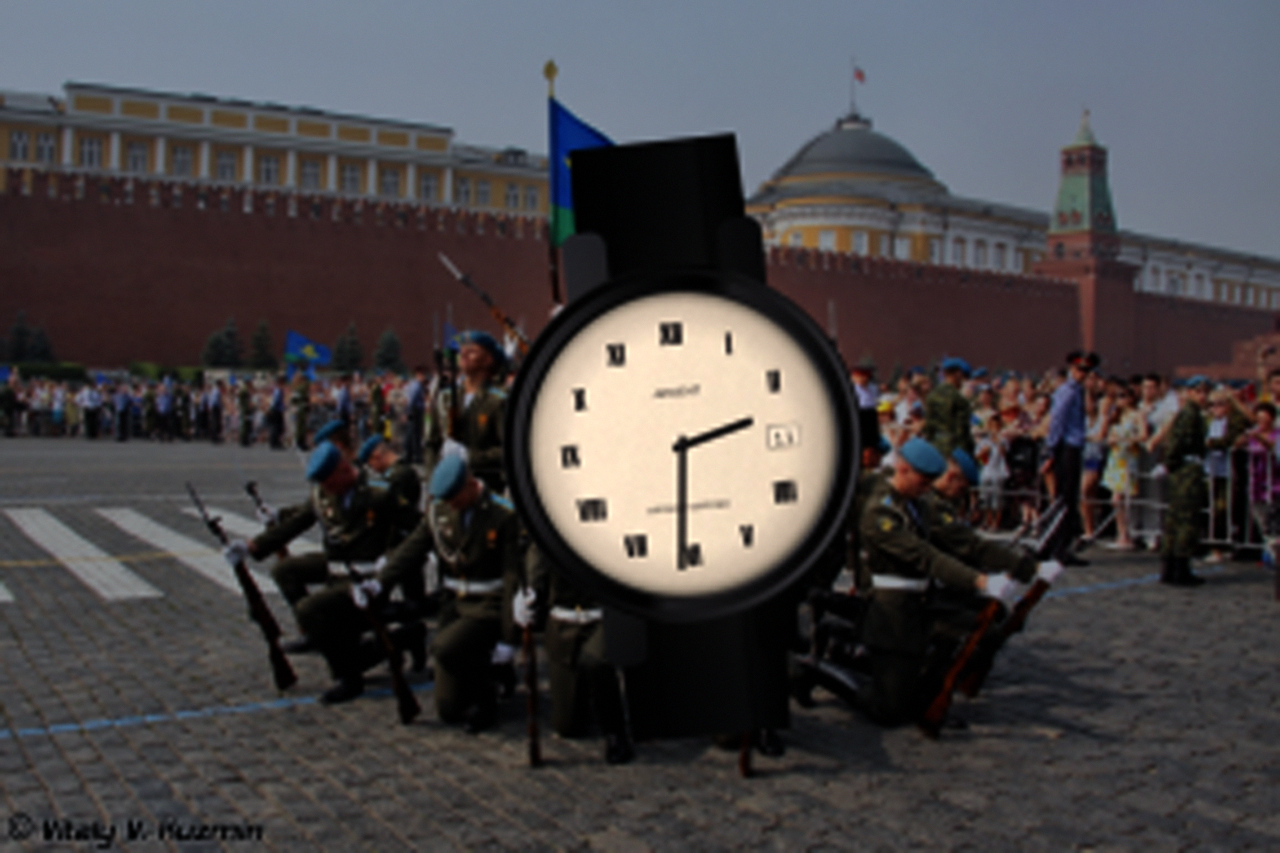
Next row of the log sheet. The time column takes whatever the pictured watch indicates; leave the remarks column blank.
2:31
